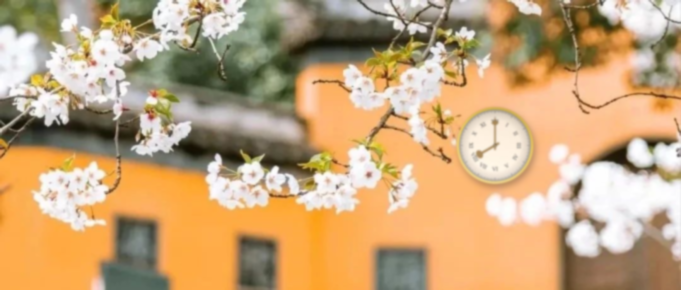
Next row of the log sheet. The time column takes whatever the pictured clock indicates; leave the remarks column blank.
8:00
